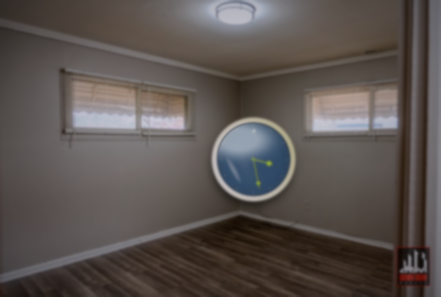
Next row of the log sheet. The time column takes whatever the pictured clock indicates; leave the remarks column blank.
3:28
